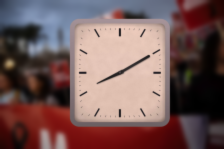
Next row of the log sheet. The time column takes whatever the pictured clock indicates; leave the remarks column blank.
8:10
